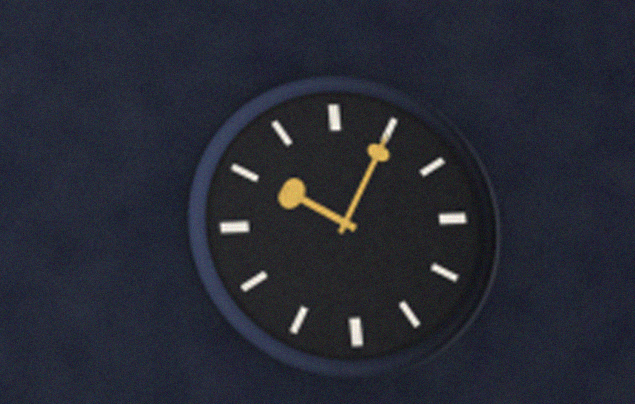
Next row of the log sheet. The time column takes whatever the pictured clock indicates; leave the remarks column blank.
10:05
